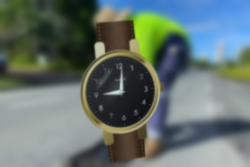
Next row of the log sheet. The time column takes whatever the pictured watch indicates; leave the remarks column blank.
9:01
